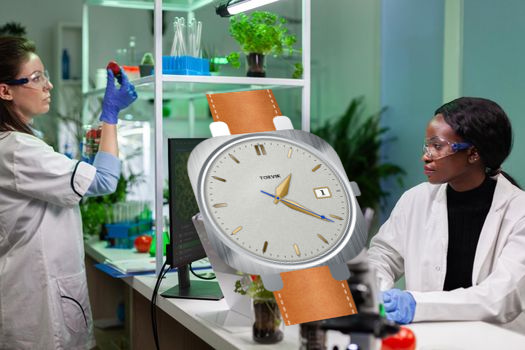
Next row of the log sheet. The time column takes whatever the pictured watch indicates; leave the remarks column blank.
1:21:21
